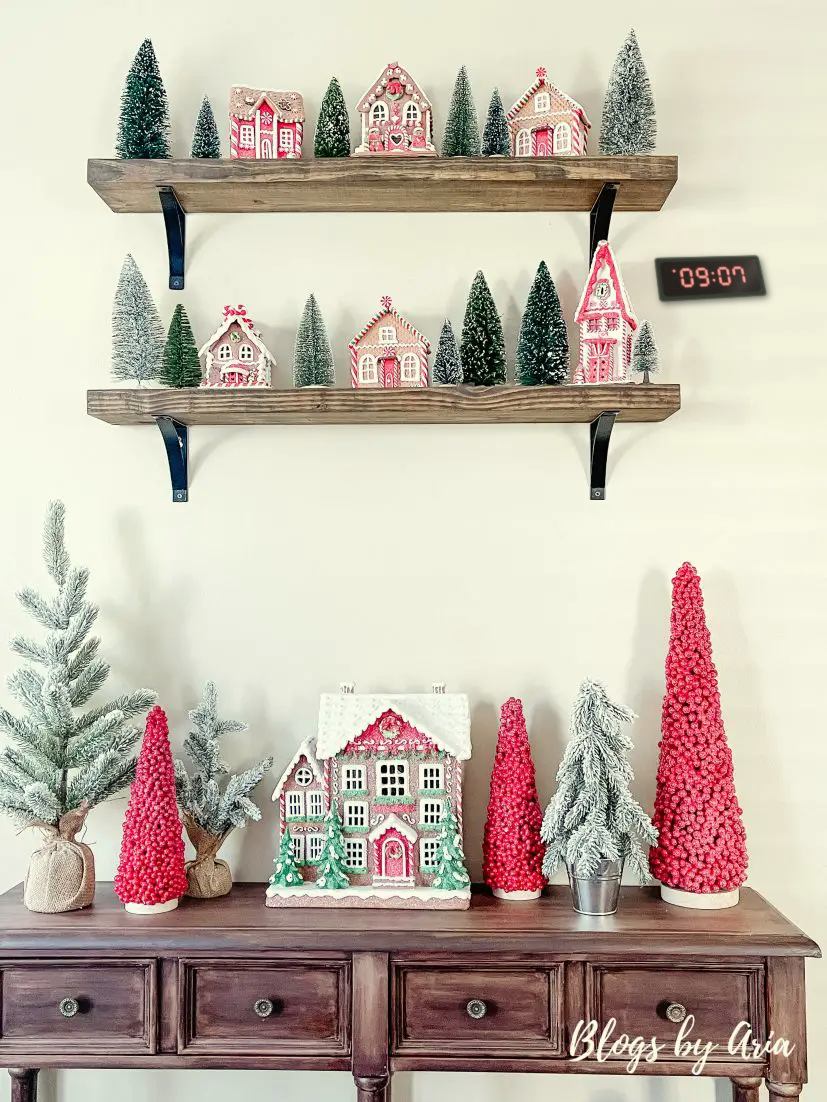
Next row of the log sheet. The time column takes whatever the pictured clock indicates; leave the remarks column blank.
9:07
